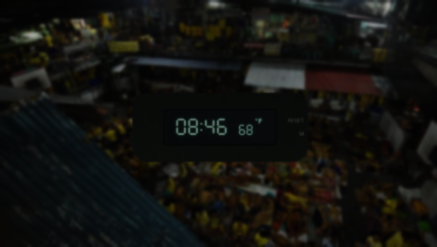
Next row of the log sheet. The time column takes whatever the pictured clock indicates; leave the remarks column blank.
8:46
